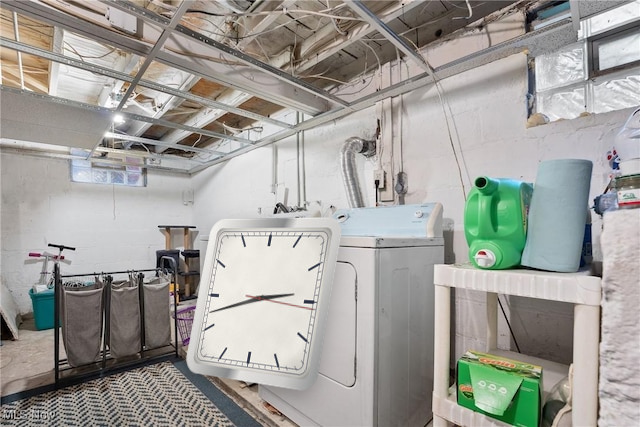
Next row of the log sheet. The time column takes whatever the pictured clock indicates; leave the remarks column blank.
2:42:16
